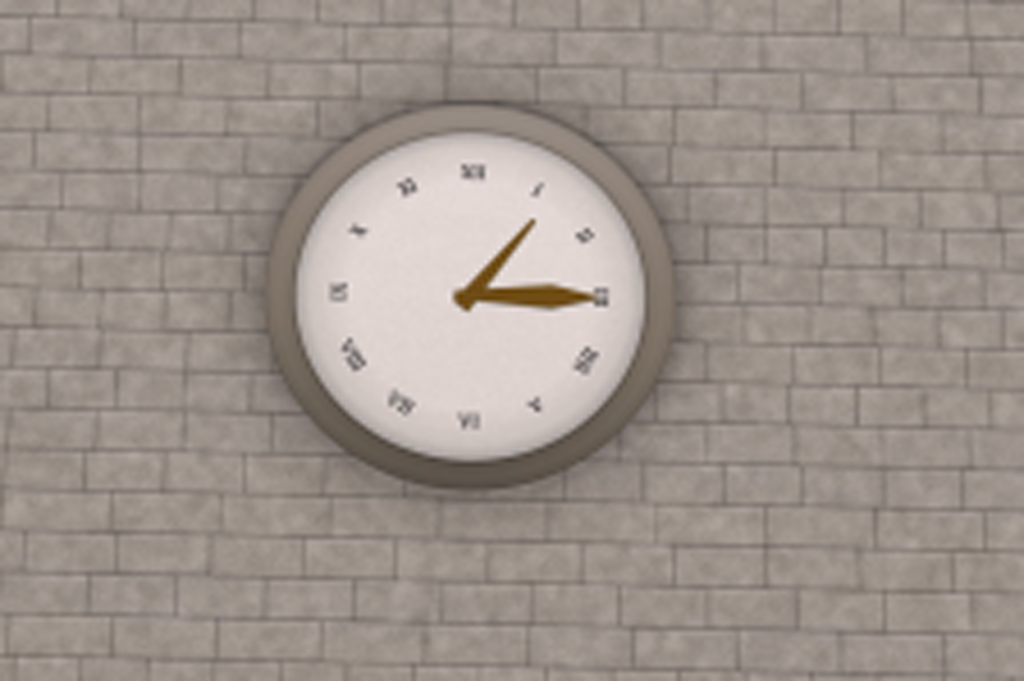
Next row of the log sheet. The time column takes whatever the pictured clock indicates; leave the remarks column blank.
1:15
